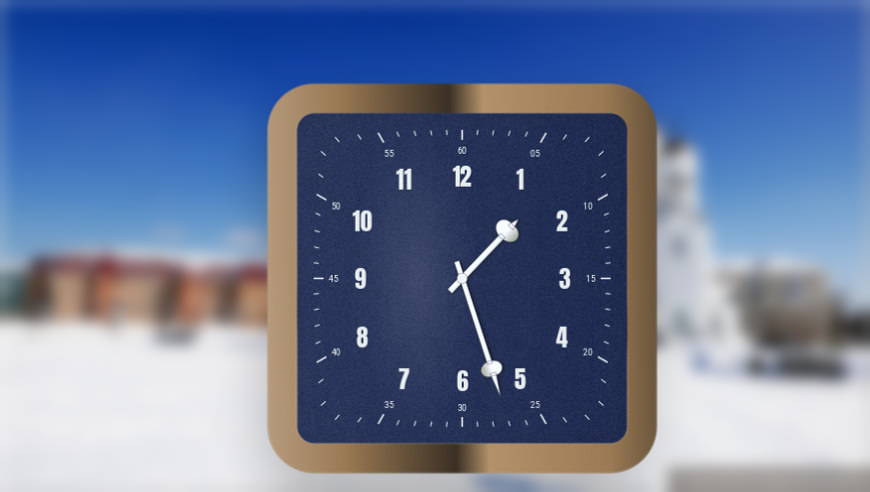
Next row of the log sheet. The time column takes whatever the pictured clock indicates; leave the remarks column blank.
1:27
